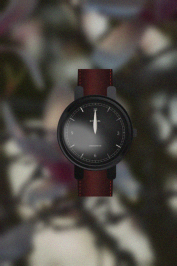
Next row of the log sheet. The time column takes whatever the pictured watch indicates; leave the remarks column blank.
12:00
